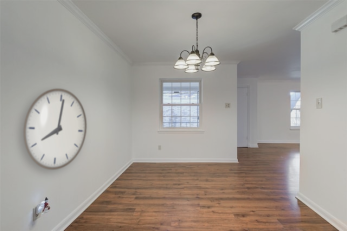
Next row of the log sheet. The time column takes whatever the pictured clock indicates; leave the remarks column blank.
8:01
